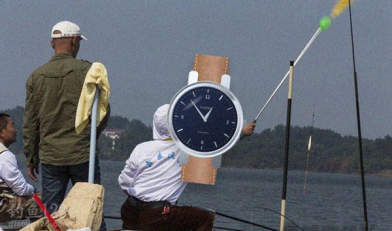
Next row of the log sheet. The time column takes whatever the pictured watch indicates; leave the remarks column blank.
12:53
